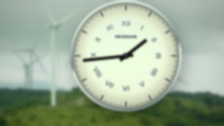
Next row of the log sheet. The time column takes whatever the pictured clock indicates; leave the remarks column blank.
1:44
